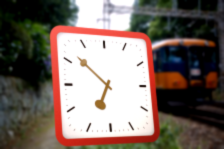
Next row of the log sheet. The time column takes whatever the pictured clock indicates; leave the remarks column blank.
6:52
